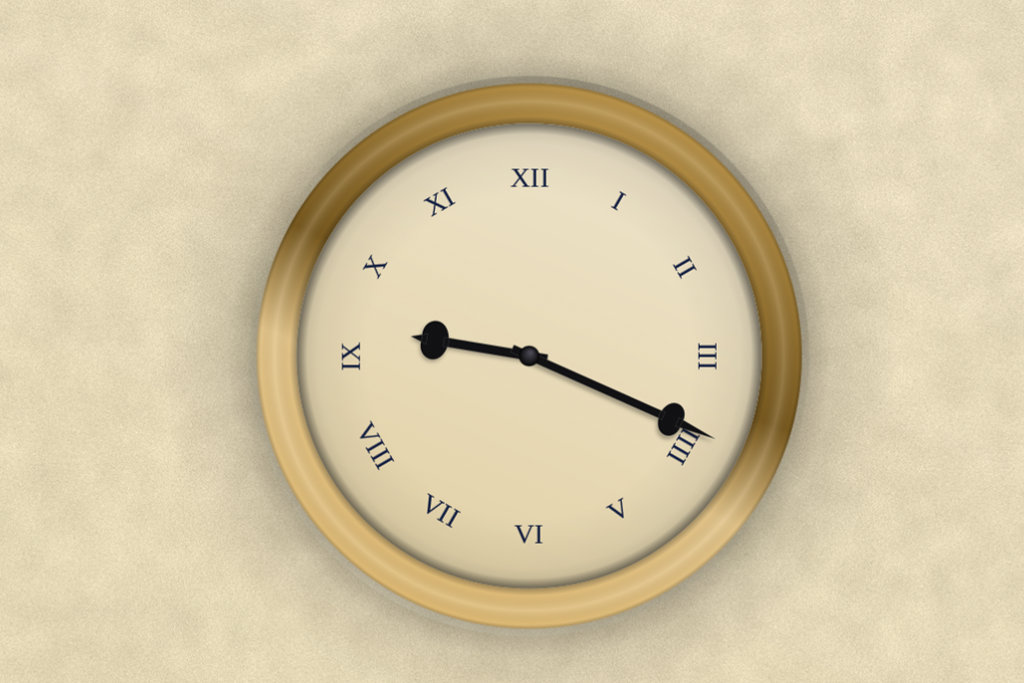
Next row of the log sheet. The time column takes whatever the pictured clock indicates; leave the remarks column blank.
9:19
